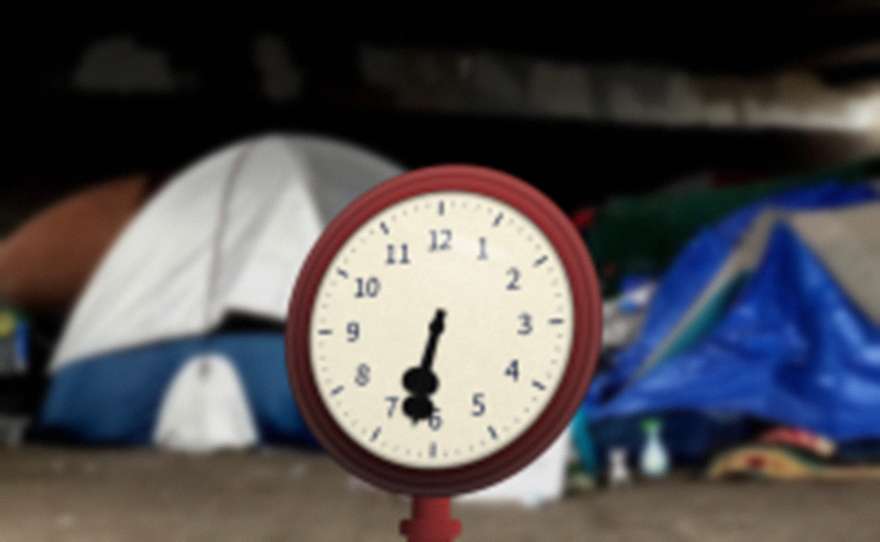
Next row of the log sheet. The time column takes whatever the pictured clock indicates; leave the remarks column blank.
6:32
